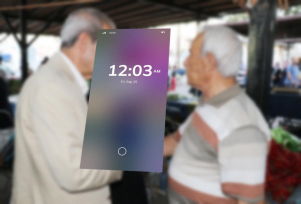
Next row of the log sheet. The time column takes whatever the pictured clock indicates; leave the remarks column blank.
12:03
